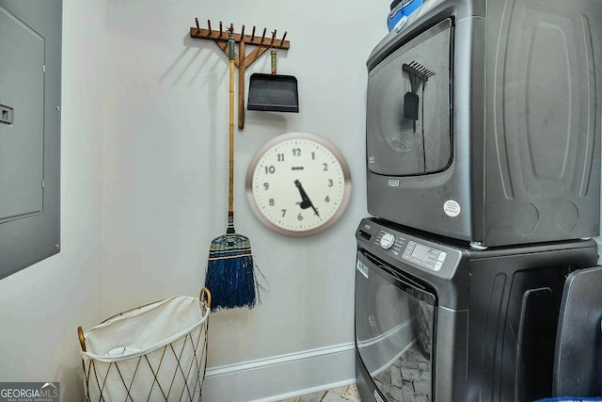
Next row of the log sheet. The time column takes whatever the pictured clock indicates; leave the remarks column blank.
5:25
